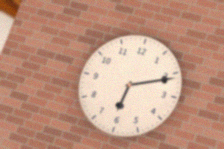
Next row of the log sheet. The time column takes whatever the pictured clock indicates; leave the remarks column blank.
6:11
